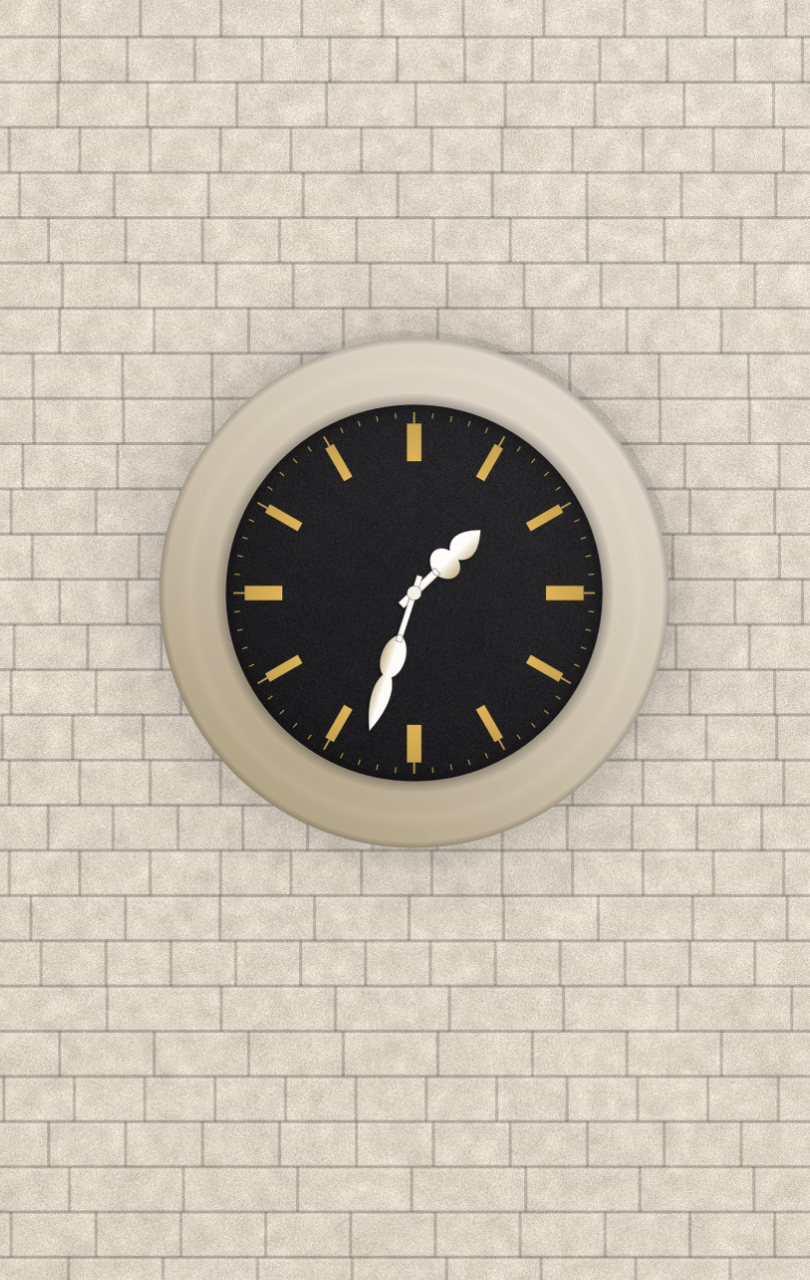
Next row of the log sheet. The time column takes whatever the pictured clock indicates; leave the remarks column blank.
1:33
